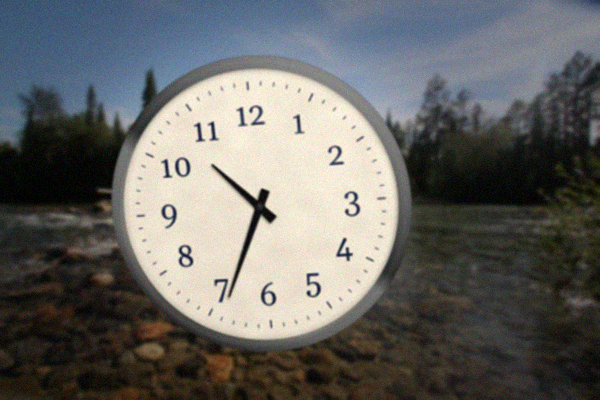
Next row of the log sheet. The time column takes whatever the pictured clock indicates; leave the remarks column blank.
10:34
